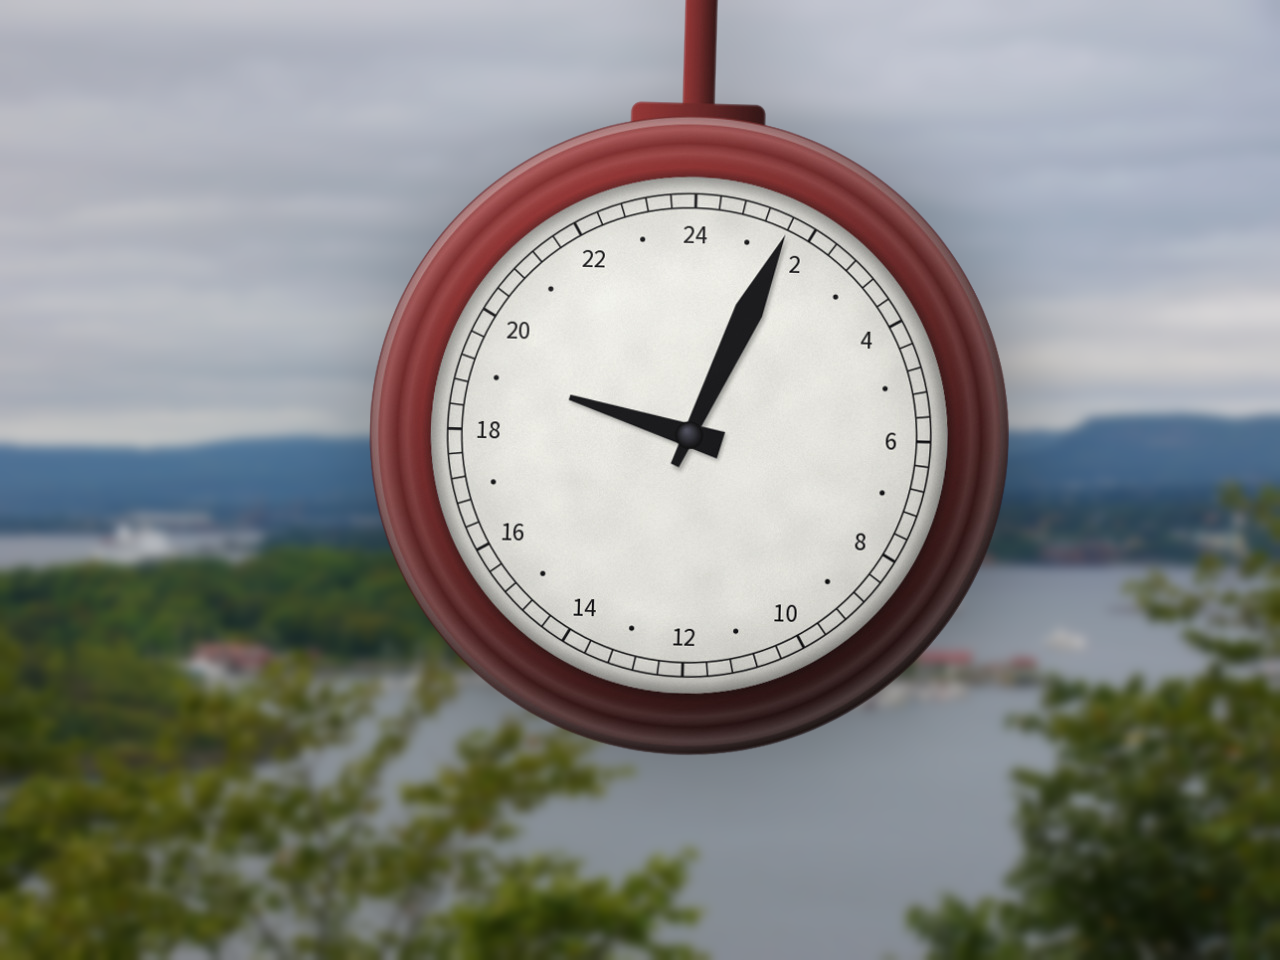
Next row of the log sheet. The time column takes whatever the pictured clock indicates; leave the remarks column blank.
19:04
